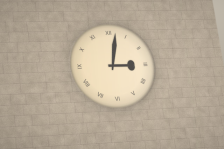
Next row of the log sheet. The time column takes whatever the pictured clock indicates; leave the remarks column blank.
3:02
